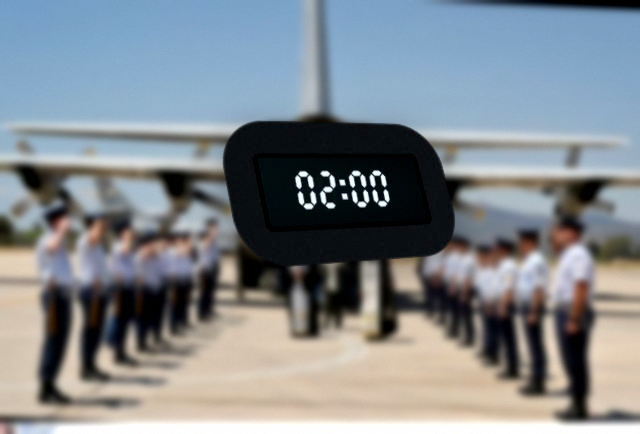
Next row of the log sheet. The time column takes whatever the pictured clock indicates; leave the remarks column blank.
2:00
